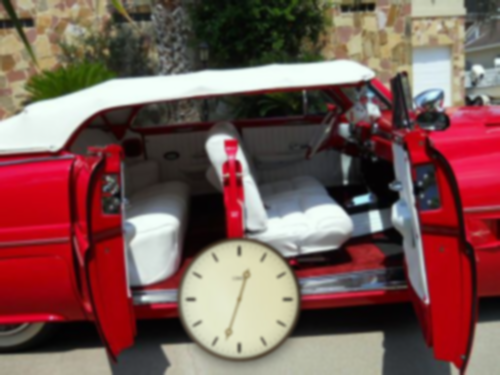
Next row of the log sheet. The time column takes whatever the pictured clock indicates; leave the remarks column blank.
12:33
